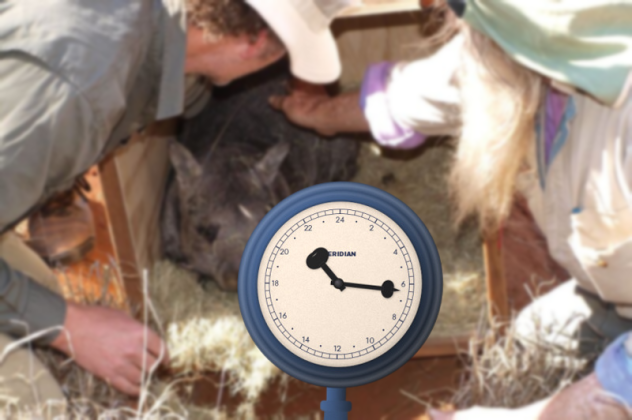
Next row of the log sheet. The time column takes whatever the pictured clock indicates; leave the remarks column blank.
21:16
